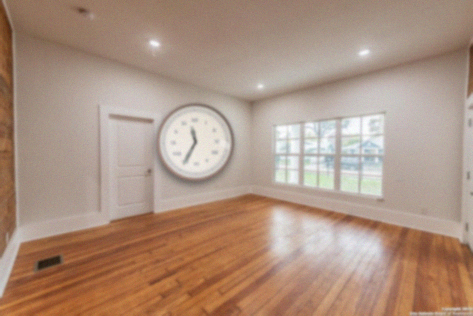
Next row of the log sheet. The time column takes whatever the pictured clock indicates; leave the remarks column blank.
11:35
